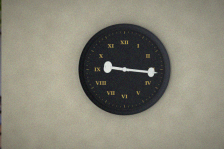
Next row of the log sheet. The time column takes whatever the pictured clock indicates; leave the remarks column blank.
9:16
